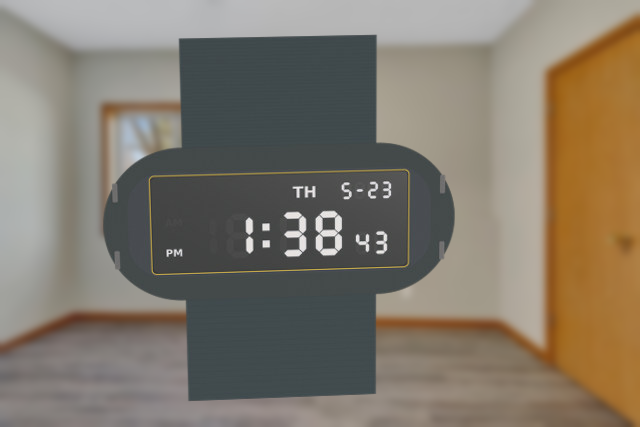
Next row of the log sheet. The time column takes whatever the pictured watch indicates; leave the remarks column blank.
1:38:43
